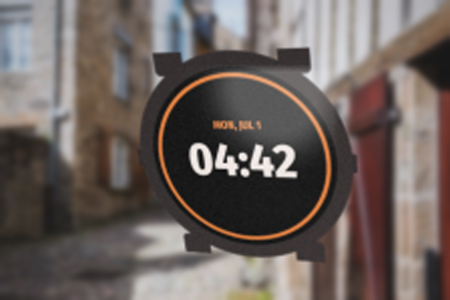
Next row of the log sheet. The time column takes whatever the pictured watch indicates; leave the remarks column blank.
4:42
